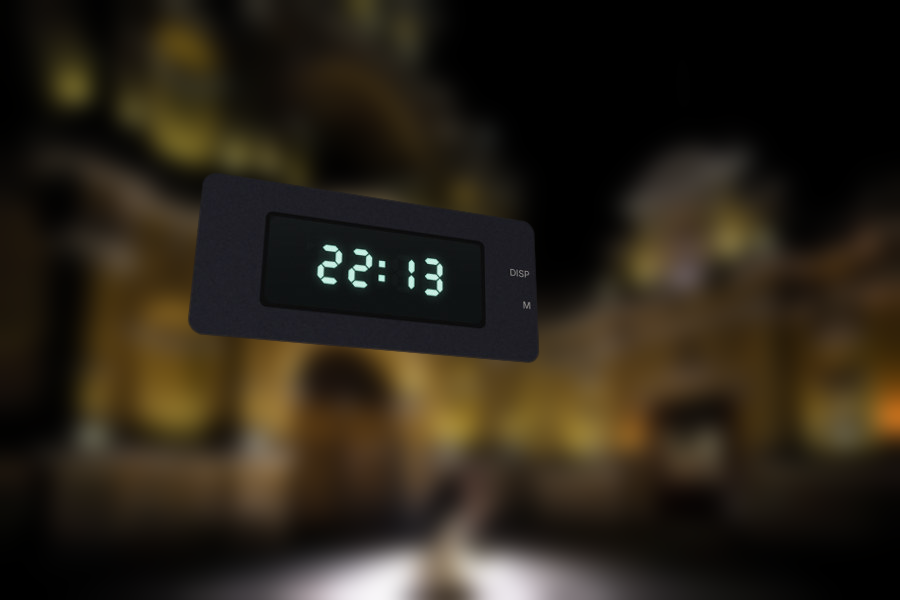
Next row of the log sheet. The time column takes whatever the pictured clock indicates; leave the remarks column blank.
22:13
